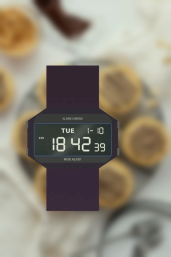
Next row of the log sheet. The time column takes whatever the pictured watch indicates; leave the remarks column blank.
18:42:39
